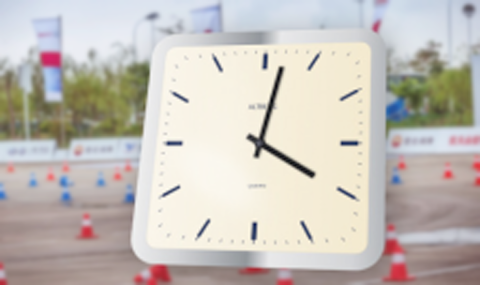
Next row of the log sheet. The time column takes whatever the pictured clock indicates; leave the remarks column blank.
4:02
